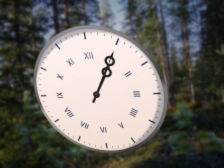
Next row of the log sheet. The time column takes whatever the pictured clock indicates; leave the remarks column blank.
1:05
